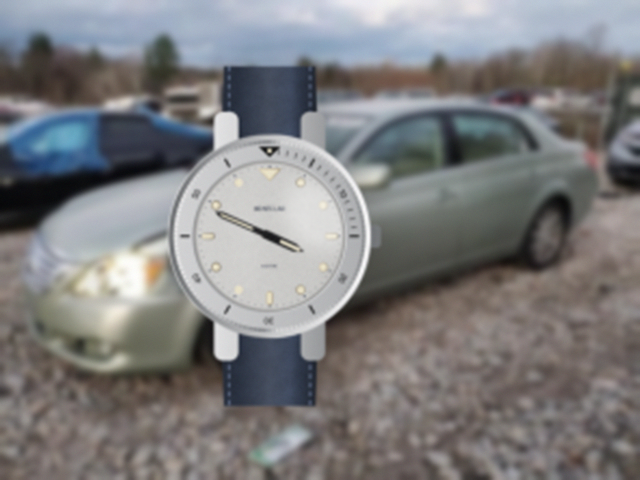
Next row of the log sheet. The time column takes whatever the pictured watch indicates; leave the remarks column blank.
3:49
